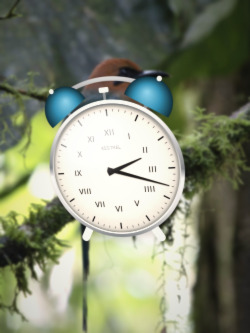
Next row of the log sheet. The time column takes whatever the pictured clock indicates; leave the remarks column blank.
2:18
